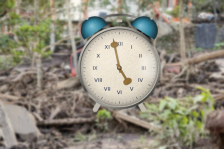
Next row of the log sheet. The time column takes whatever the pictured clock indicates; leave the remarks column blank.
4:58
